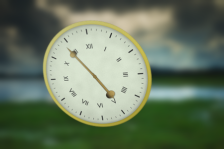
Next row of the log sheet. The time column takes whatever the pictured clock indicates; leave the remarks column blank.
4:54
